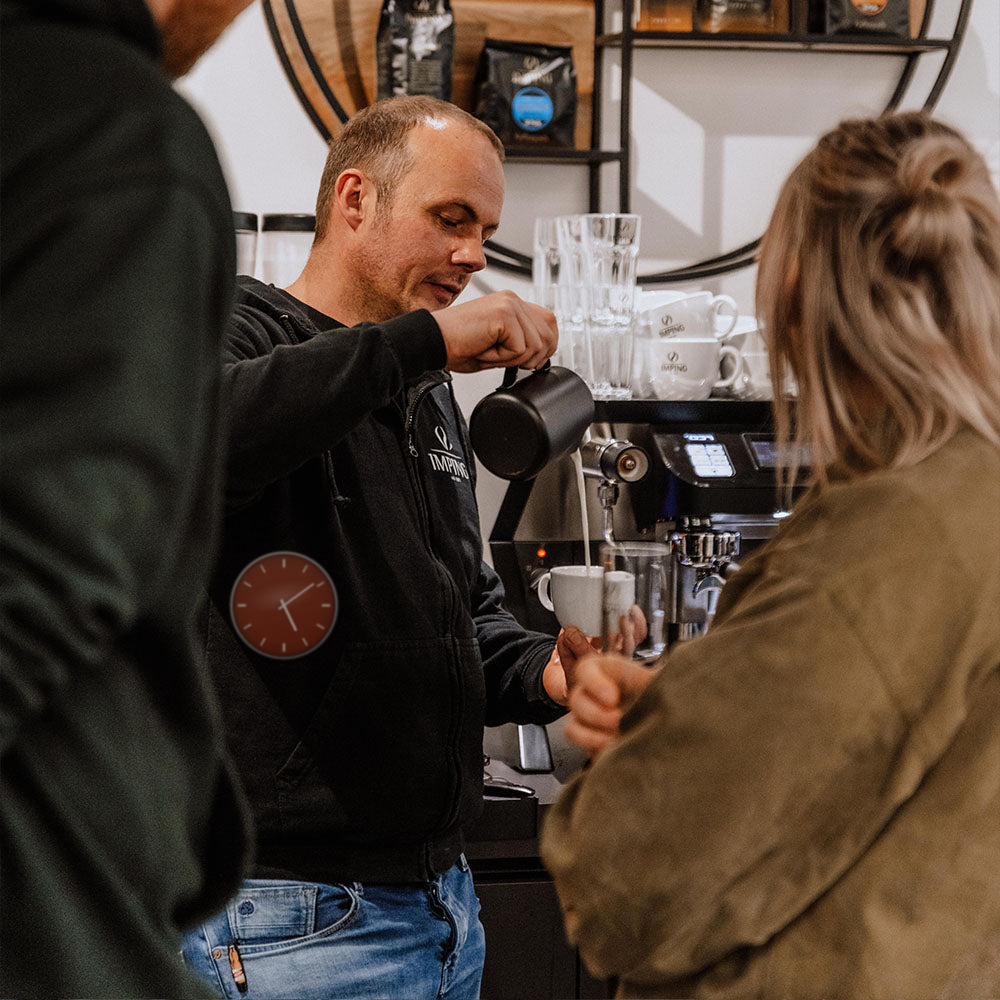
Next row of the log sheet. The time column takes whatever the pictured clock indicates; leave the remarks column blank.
5:09
